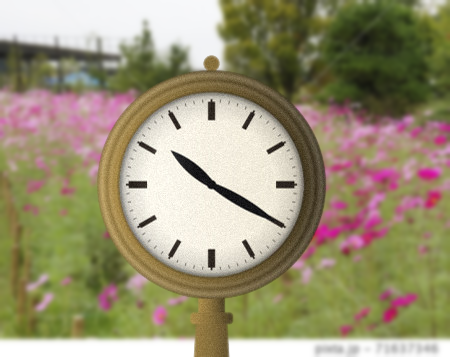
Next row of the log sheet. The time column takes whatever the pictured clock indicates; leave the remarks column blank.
10:20
